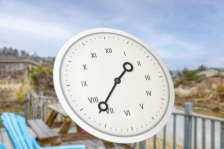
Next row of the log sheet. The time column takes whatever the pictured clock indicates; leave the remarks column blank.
1:37
